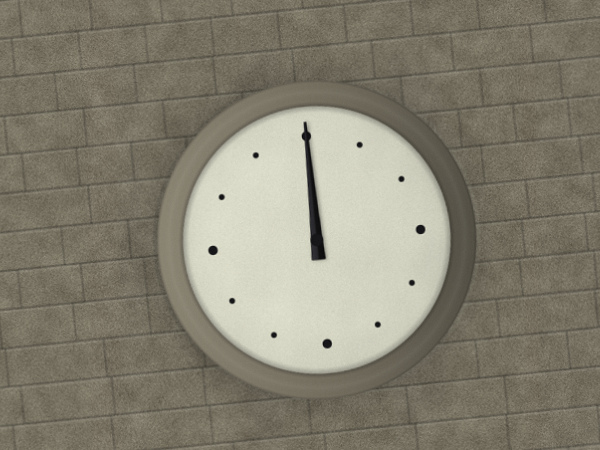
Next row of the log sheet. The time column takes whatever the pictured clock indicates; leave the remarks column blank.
12:00
